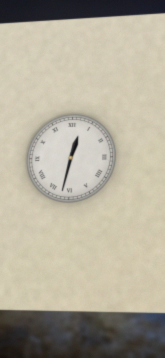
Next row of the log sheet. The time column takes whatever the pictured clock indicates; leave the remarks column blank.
12:32
